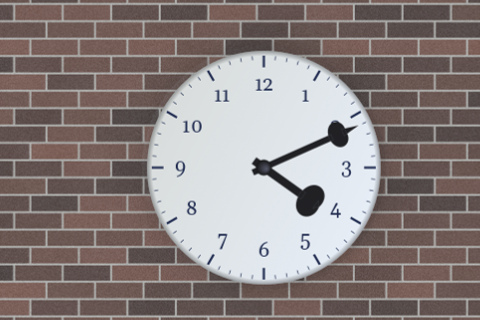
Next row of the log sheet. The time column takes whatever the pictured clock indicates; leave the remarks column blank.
4:11
